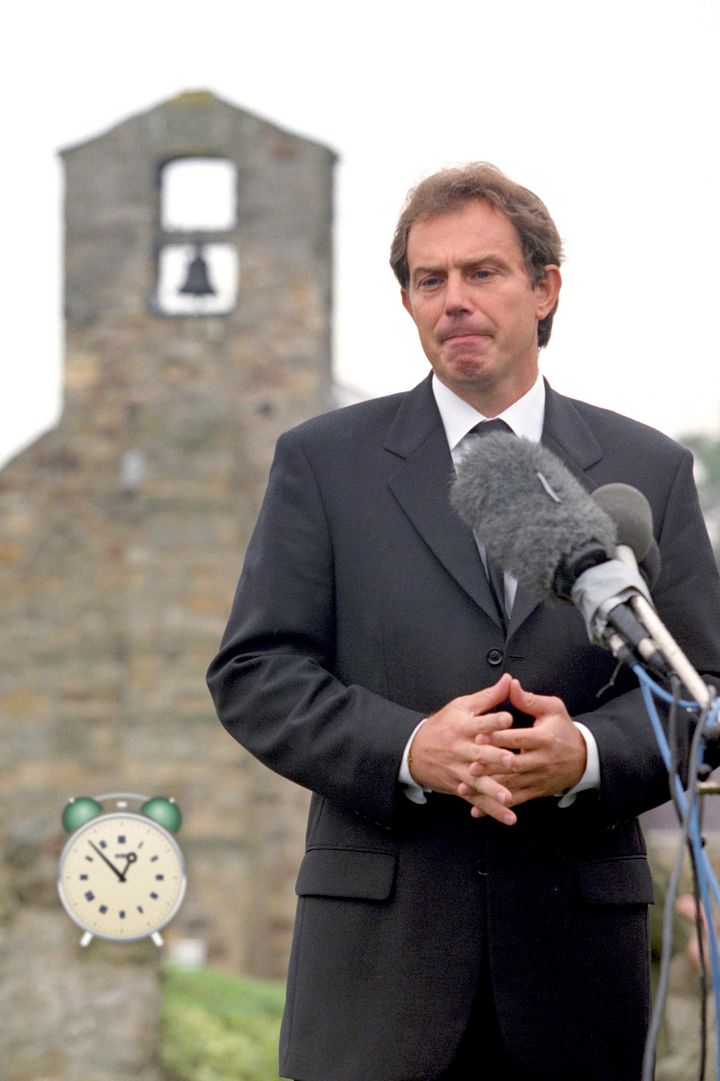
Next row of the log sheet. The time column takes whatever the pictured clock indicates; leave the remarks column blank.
12:53
